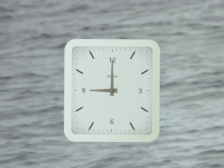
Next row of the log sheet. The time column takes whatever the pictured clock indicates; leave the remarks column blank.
9:00
